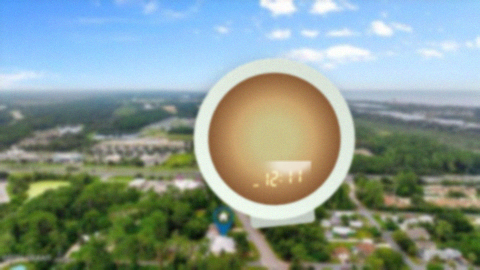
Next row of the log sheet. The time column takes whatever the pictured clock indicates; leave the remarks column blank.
12:11
